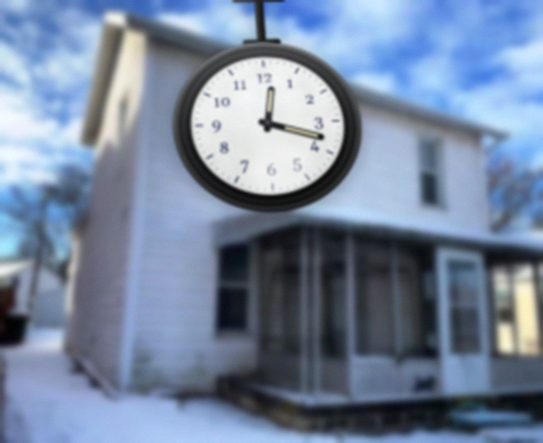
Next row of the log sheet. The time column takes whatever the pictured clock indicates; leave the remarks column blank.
12:18
